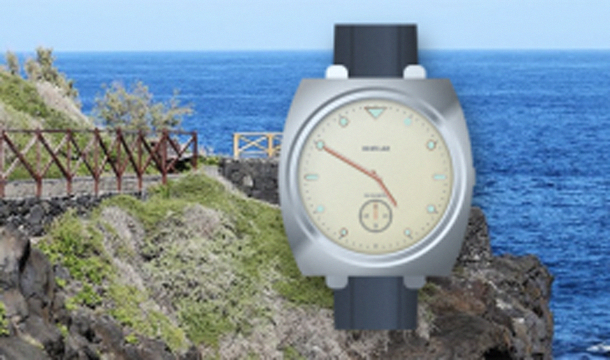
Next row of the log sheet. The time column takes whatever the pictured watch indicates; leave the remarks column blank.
4:50
